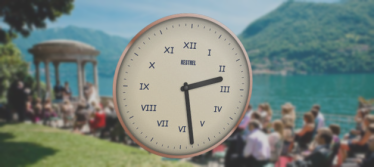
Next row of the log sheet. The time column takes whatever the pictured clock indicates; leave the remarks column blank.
2:28
